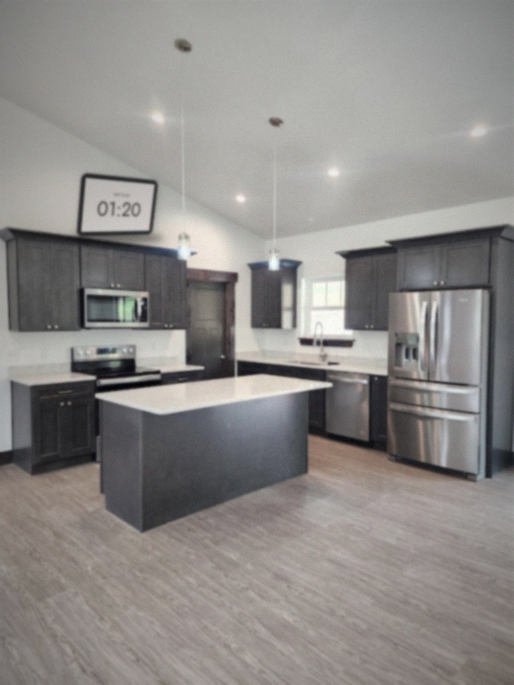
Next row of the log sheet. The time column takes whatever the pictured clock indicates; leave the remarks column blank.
1:20
